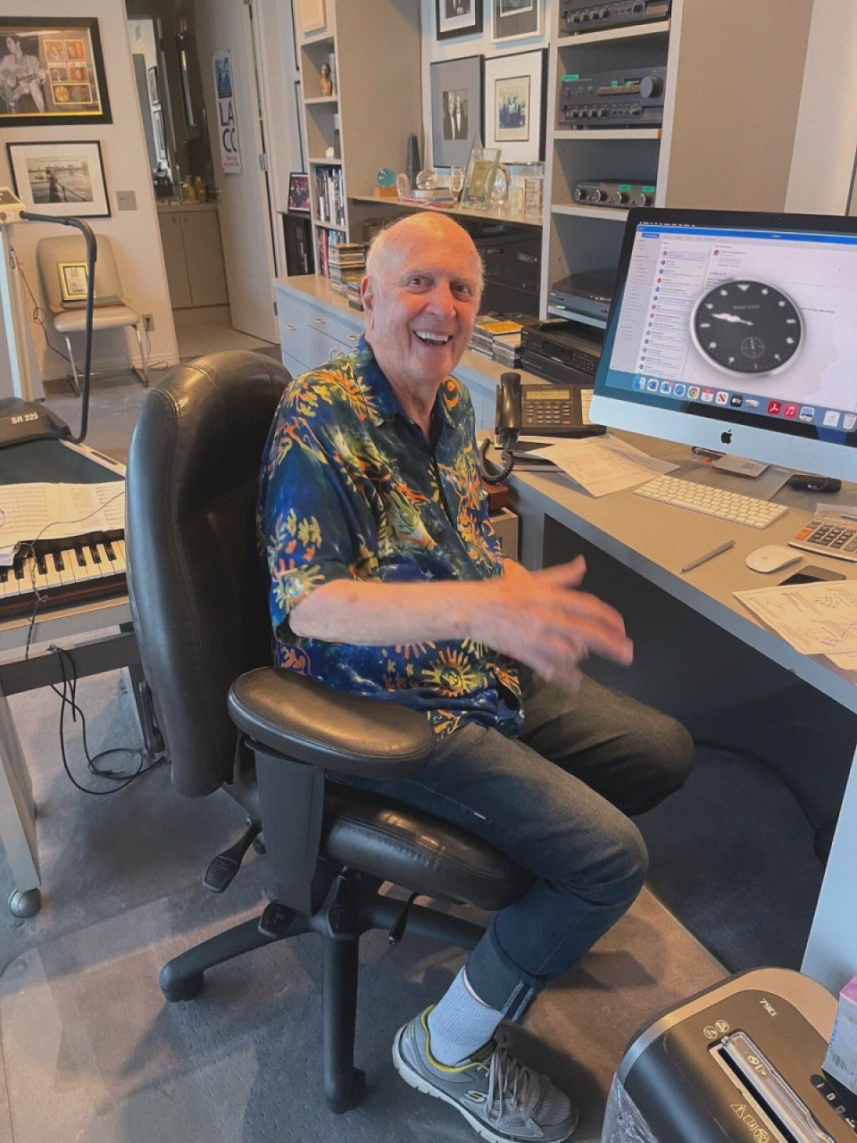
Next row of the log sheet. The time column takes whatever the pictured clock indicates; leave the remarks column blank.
9:48
